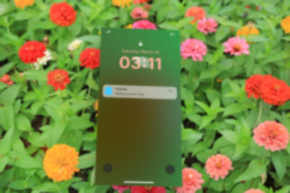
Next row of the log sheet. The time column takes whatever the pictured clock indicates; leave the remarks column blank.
3:11
